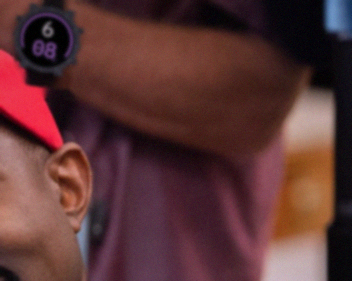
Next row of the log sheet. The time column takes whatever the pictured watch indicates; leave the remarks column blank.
6:08
